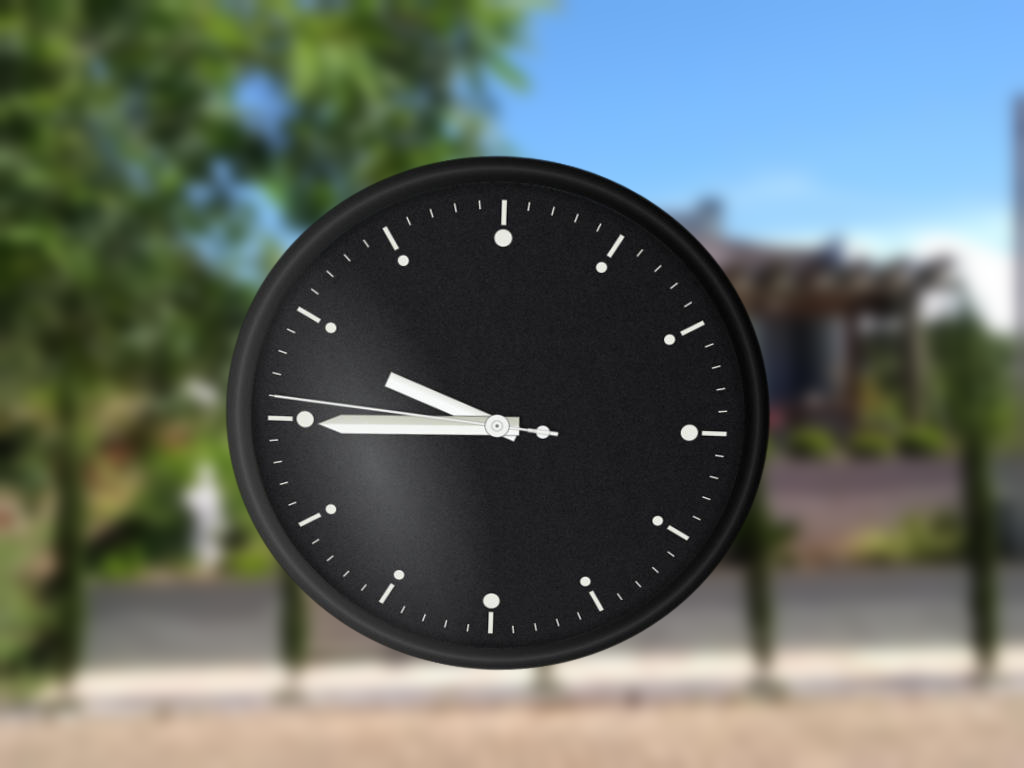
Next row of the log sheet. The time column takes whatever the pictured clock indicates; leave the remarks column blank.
9:44:46
